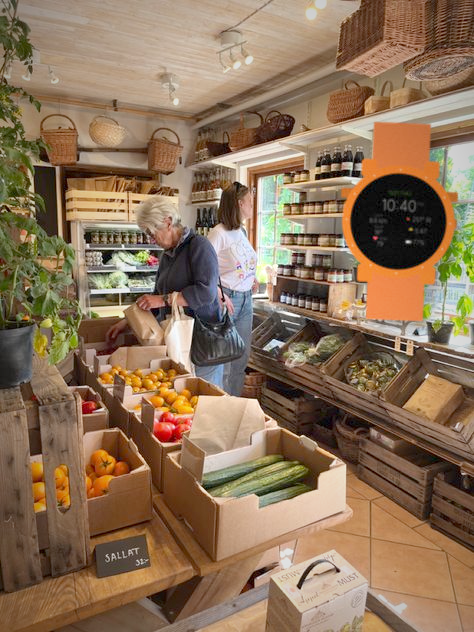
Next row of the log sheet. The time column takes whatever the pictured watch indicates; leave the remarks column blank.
10:40
